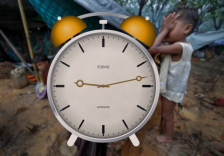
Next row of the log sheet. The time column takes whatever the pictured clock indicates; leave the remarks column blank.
9:13
